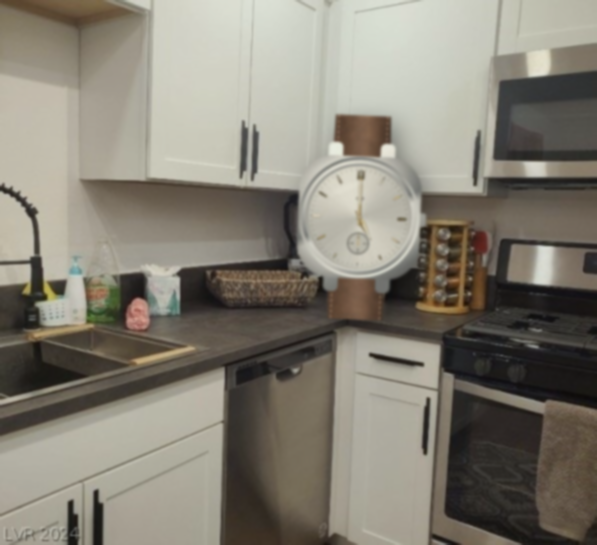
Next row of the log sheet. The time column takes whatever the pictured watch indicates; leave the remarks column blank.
5:00
